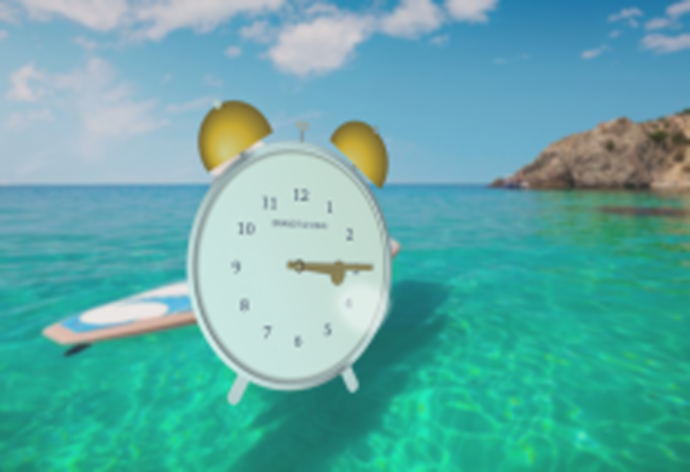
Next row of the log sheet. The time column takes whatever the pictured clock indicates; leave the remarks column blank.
3:15
